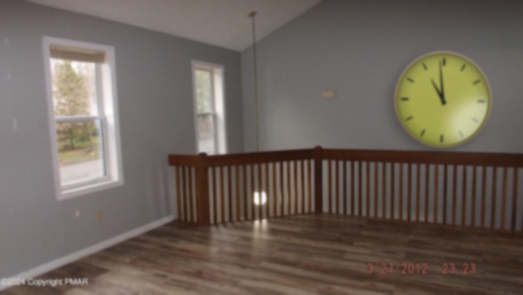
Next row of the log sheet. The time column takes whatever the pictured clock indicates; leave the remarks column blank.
10:59
